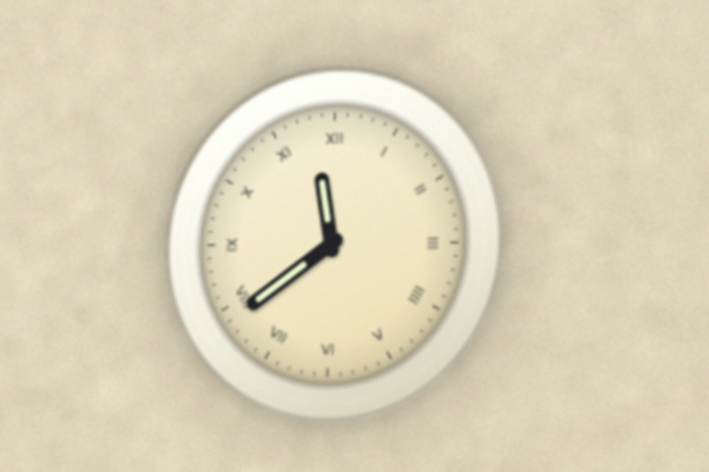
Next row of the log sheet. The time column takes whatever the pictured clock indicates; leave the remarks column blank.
11:39
